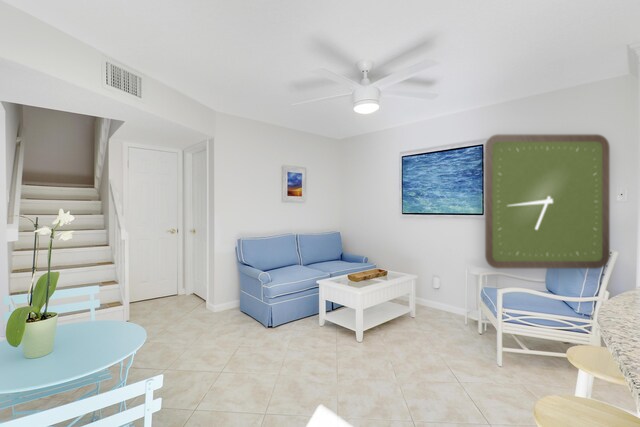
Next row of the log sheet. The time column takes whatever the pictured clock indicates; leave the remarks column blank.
6:44
